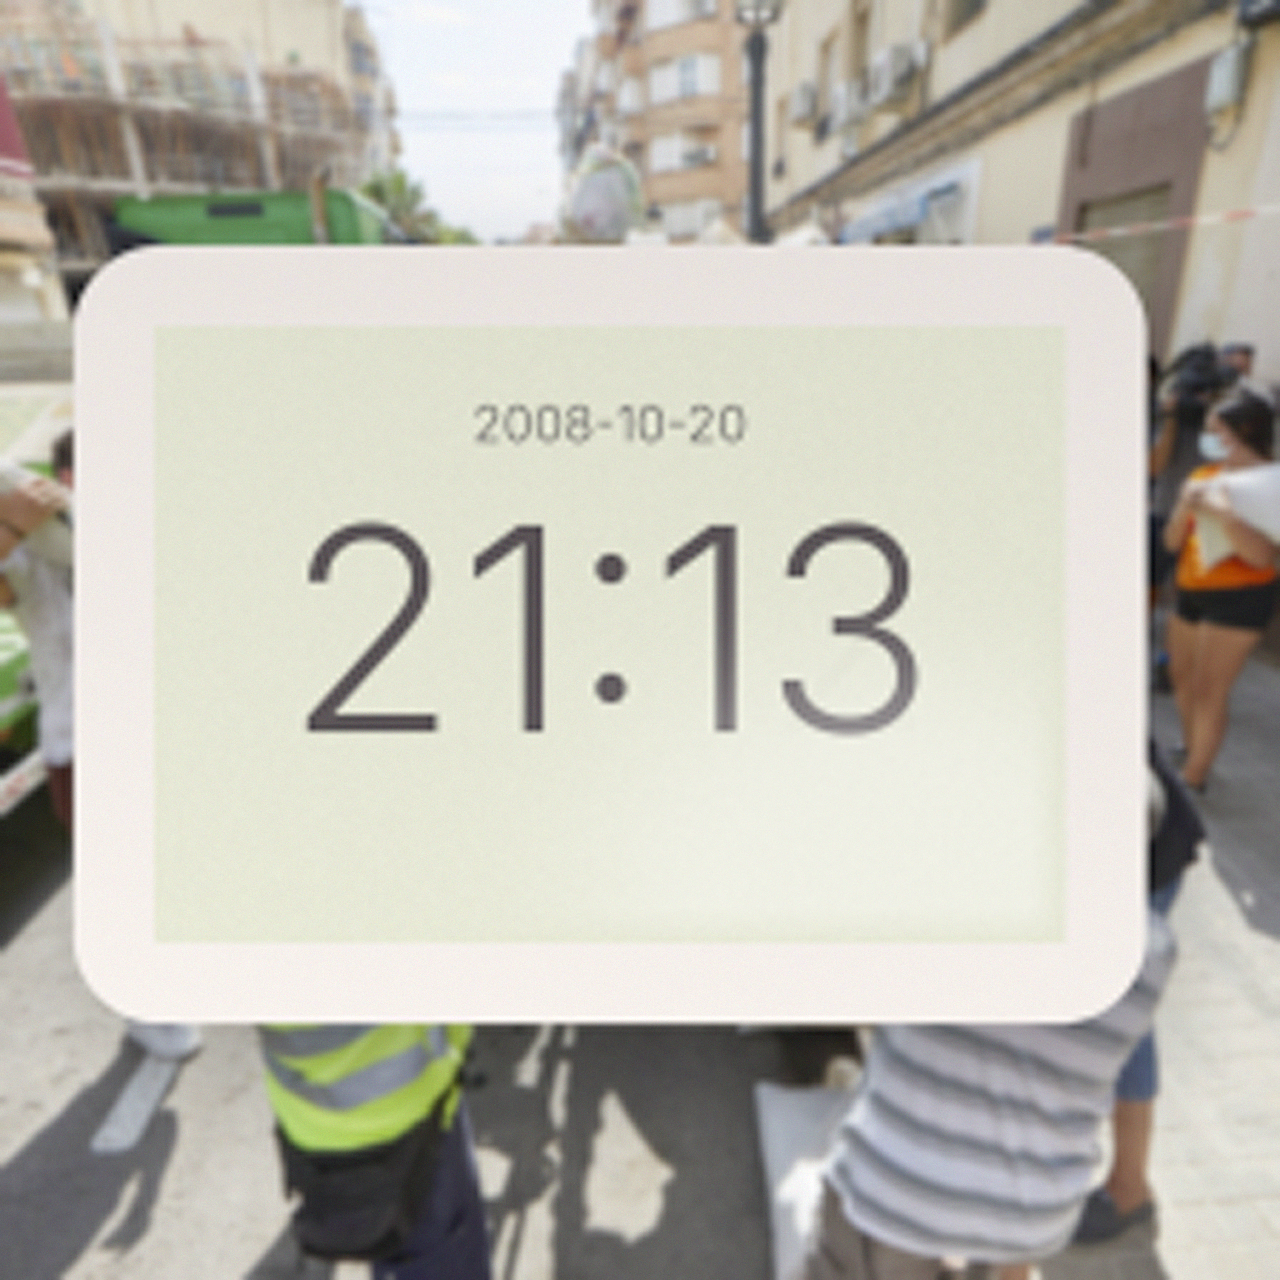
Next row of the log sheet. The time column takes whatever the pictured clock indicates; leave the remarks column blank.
21:13
